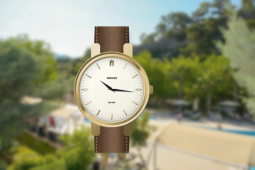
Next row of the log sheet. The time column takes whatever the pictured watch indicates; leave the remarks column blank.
10:16
